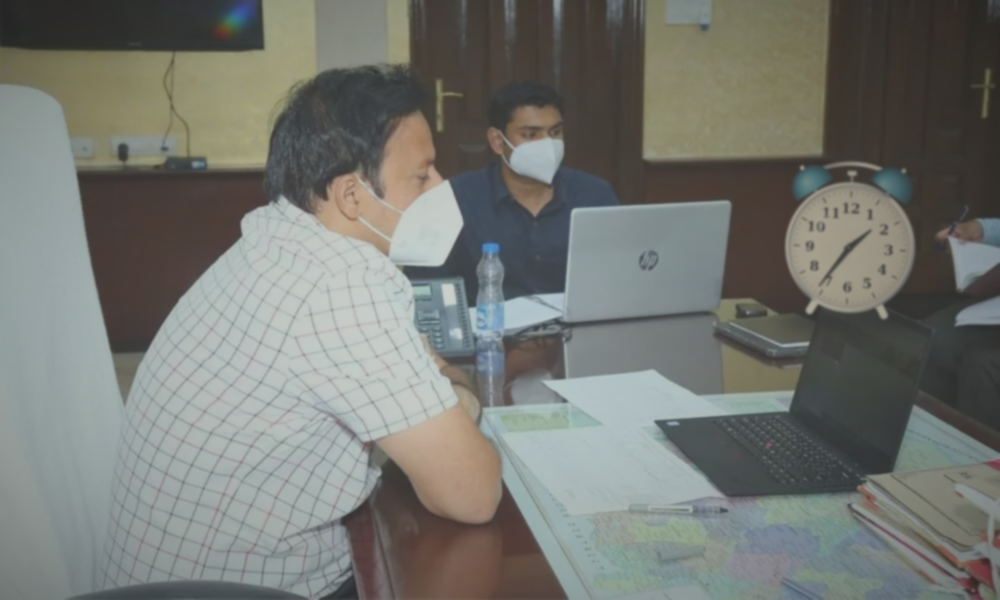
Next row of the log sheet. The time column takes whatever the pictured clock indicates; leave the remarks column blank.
1:36
